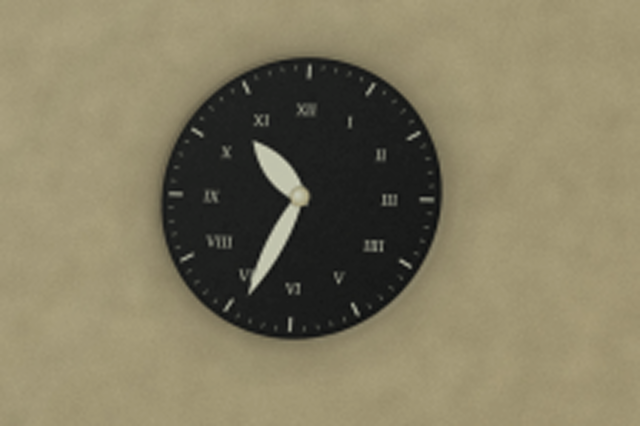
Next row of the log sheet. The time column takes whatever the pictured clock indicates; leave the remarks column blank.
10:34
